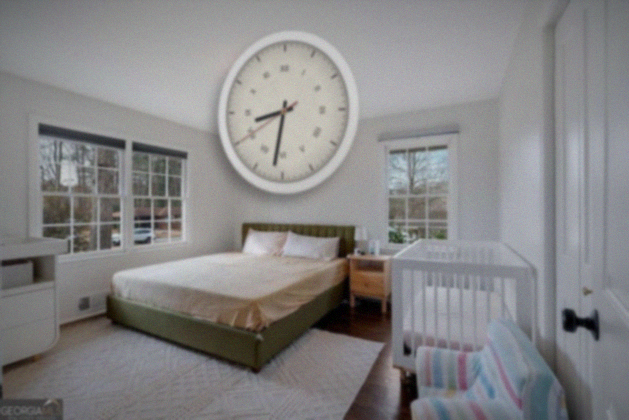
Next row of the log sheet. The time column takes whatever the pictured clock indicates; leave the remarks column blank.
8:31:40
